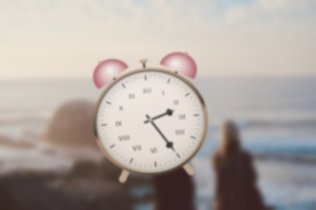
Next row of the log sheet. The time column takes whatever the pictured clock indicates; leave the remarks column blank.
2:25
